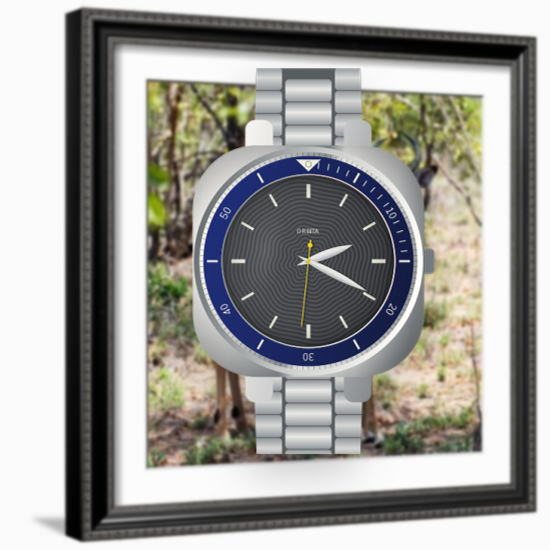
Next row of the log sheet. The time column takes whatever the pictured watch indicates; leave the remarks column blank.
2:19:31
